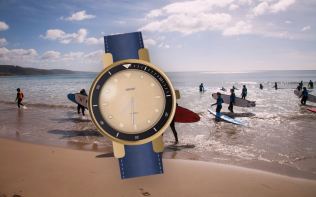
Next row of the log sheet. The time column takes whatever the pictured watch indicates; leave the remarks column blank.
7:31
